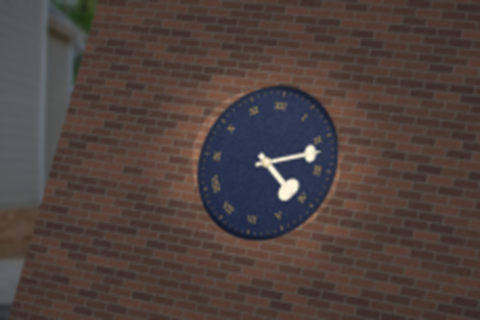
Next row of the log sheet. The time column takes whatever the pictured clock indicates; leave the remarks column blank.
4:12
